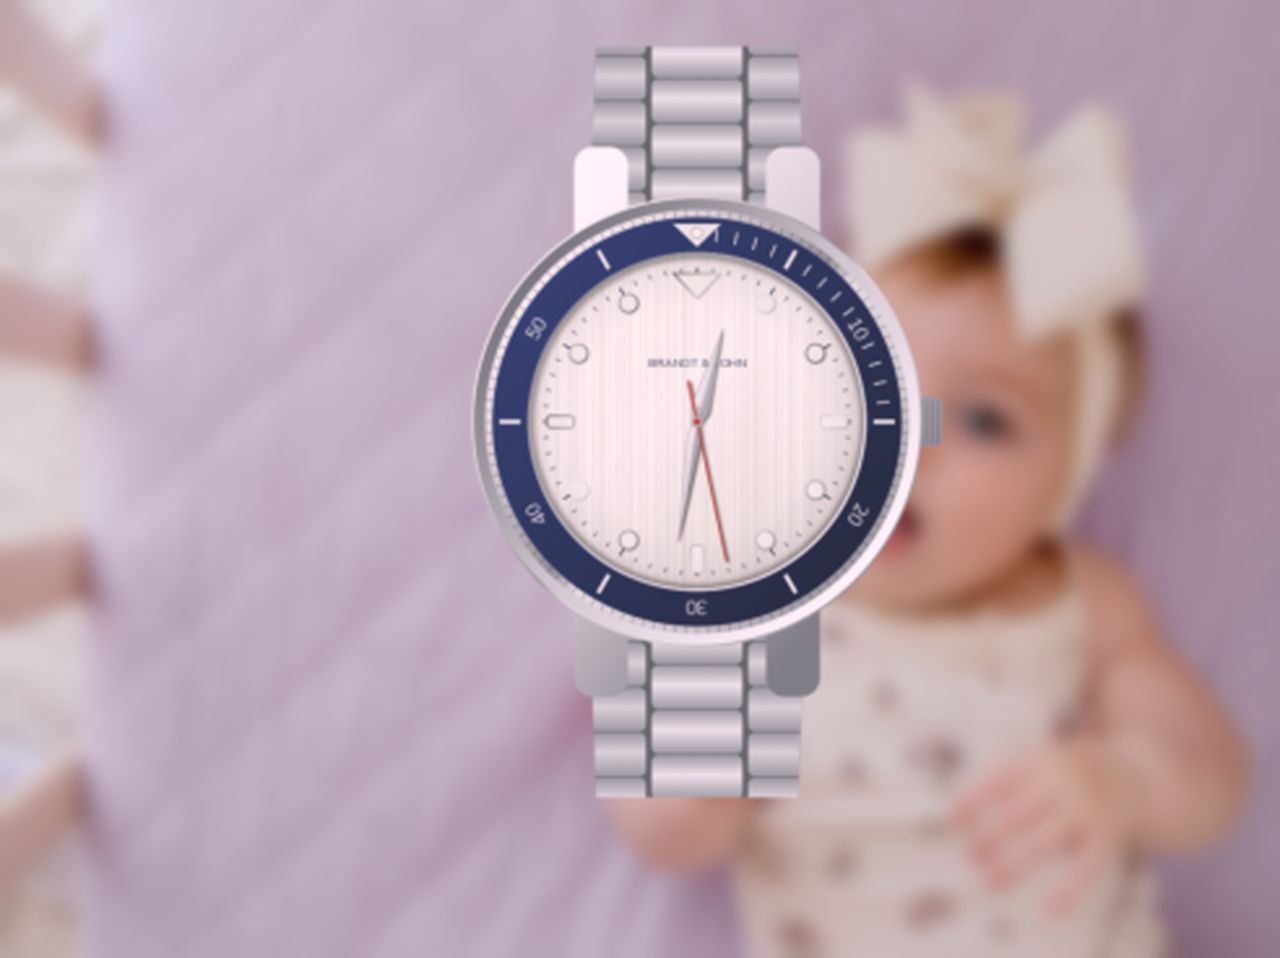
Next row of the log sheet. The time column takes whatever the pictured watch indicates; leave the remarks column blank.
12:31:28
